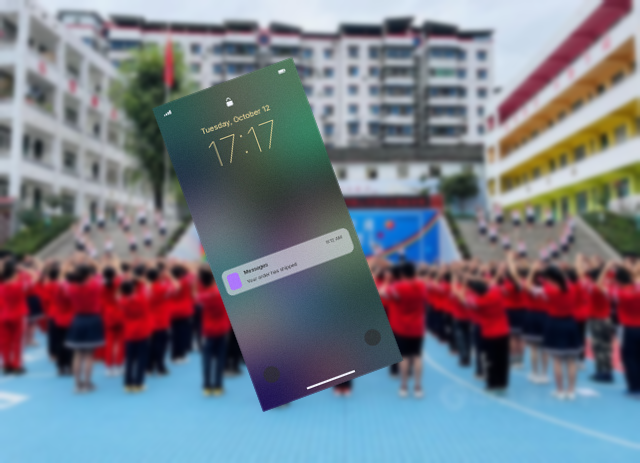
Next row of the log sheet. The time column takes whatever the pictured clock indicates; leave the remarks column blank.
17:17
